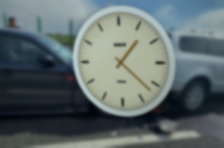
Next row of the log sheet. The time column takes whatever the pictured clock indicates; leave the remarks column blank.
1:22
